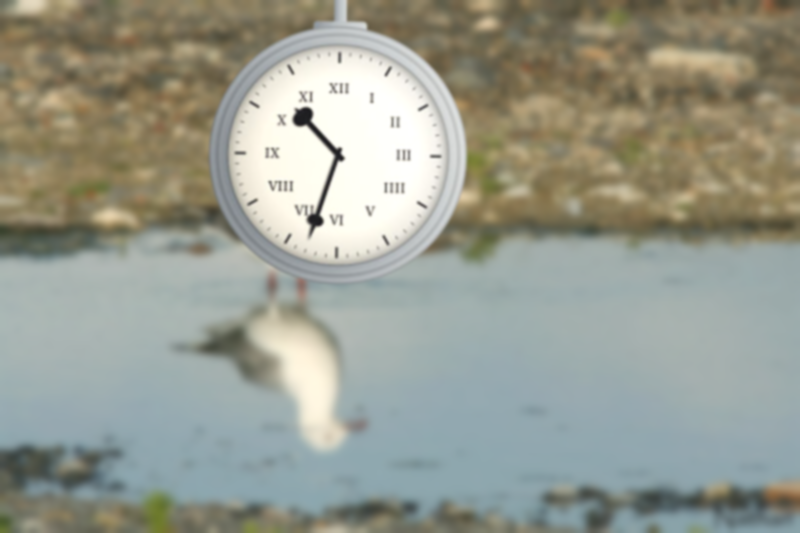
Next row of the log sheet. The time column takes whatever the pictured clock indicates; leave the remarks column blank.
10:33
